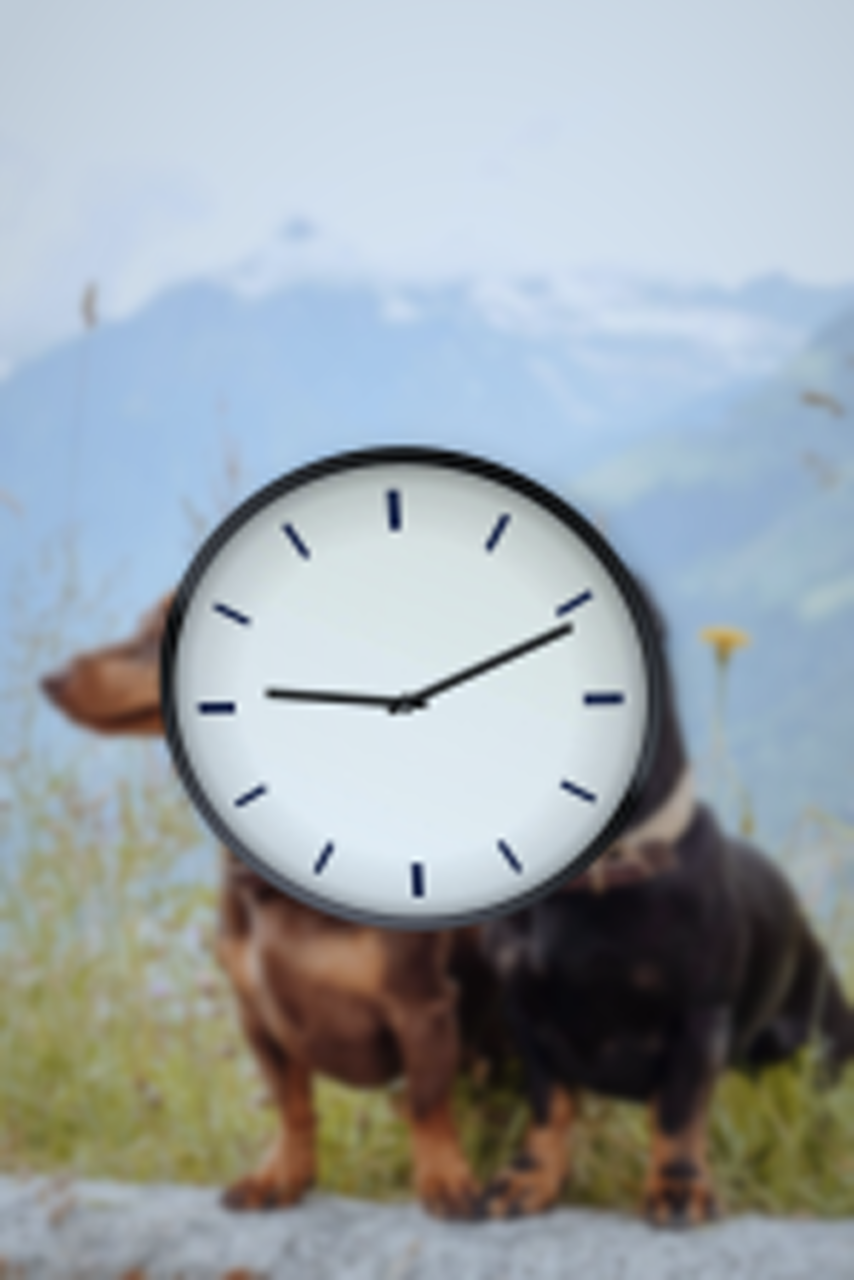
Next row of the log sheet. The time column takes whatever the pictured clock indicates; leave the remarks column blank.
9:11
